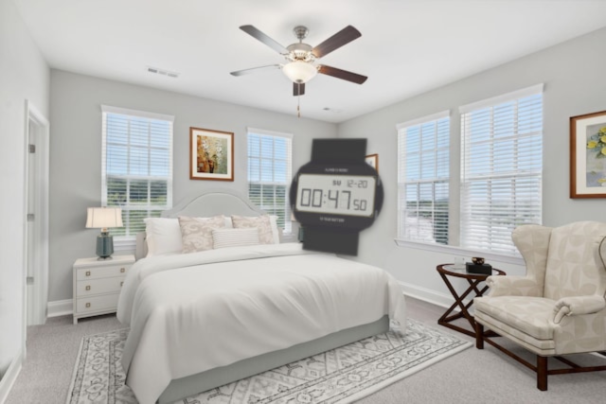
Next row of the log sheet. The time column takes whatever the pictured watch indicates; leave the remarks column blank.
0:47
